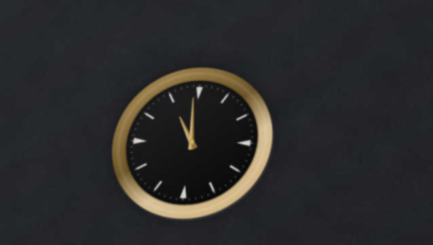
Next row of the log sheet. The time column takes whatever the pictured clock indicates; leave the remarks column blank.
10:59
